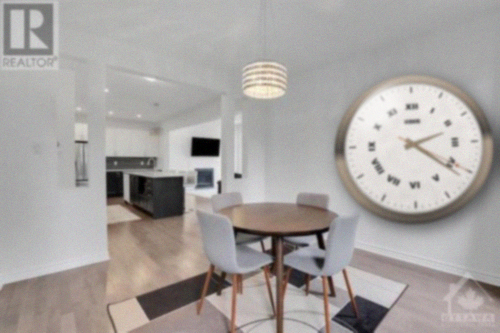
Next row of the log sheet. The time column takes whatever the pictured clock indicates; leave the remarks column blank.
2:21:20
